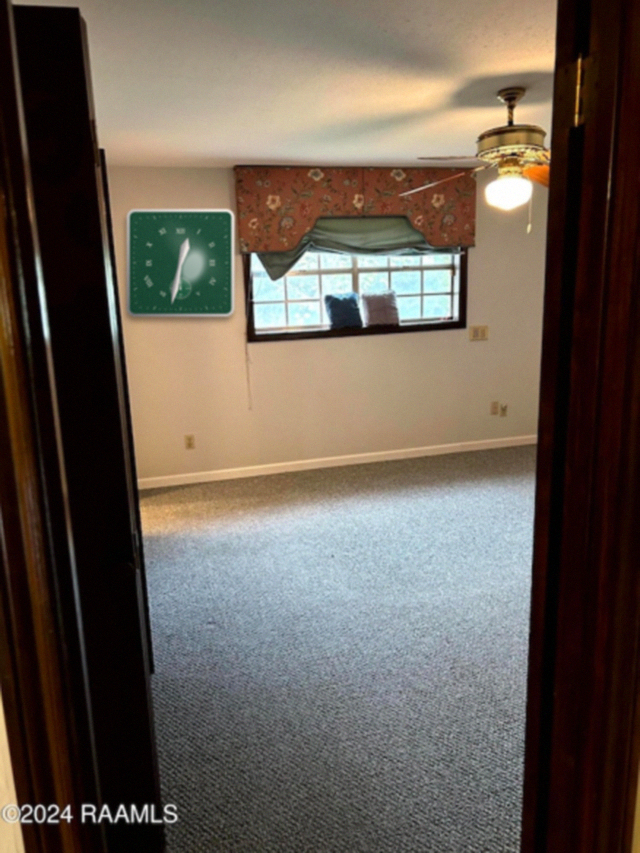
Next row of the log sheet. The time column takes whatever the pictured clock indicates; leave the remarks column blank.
12:32
